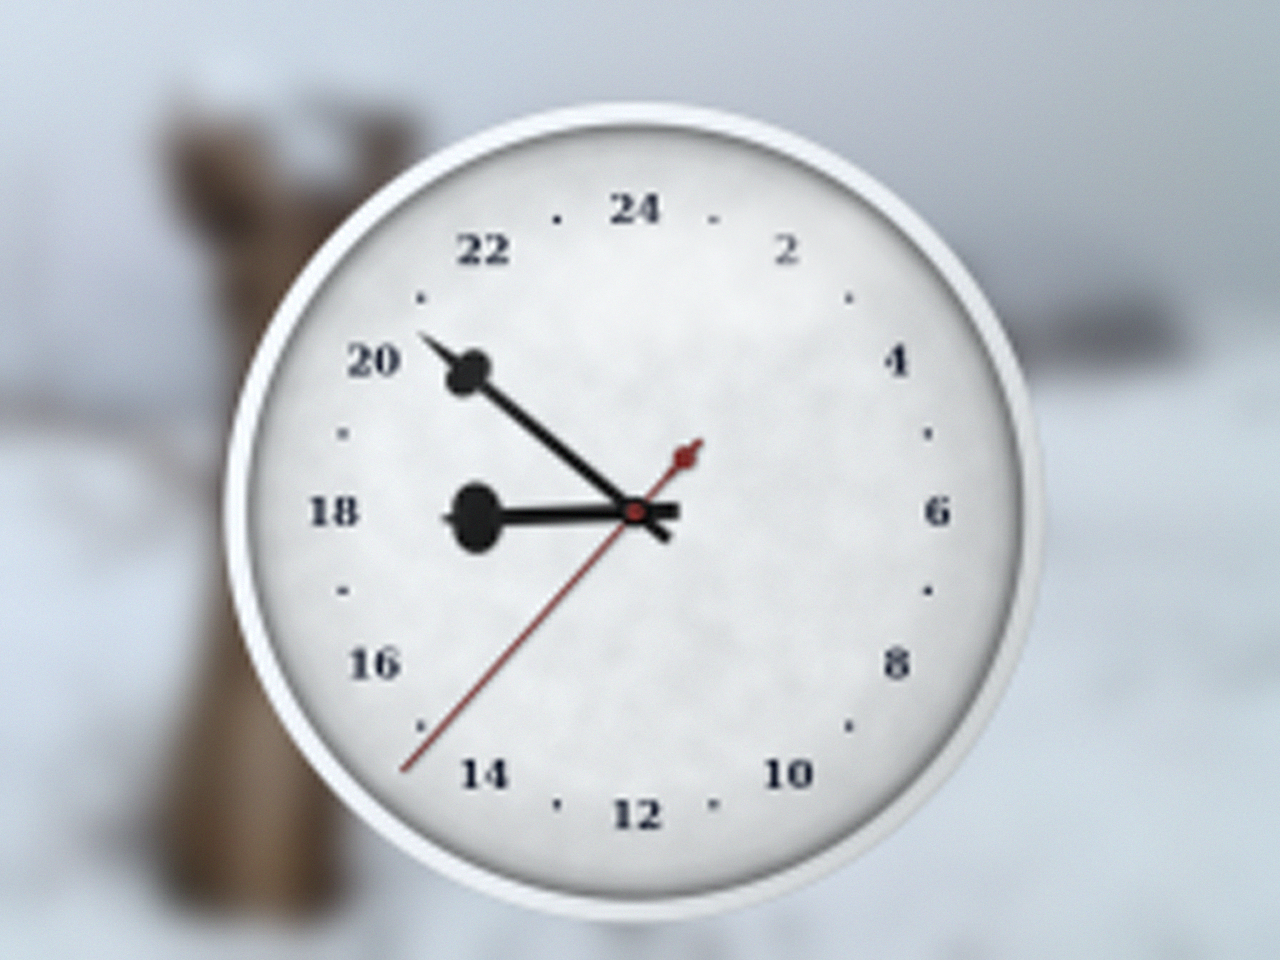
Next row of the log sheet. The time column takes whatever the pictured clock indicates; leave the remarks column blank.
17:51:37
